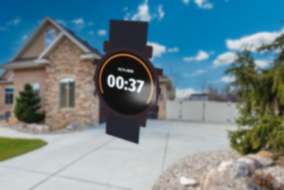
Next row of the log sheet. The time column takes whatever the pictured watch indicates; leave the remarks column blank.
0:37
